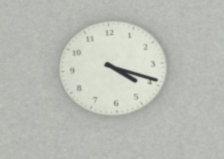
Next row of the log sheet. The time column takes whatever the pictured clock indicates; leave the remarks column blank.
4:19
